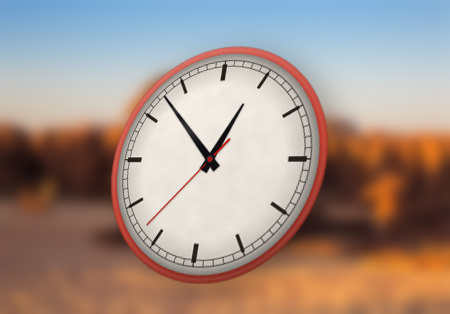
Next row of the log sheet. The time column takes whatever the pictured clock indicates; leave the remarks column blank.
12:52:37
